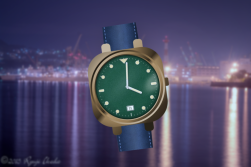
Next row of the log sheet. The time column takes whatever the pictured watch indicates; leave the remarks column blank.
4:01
